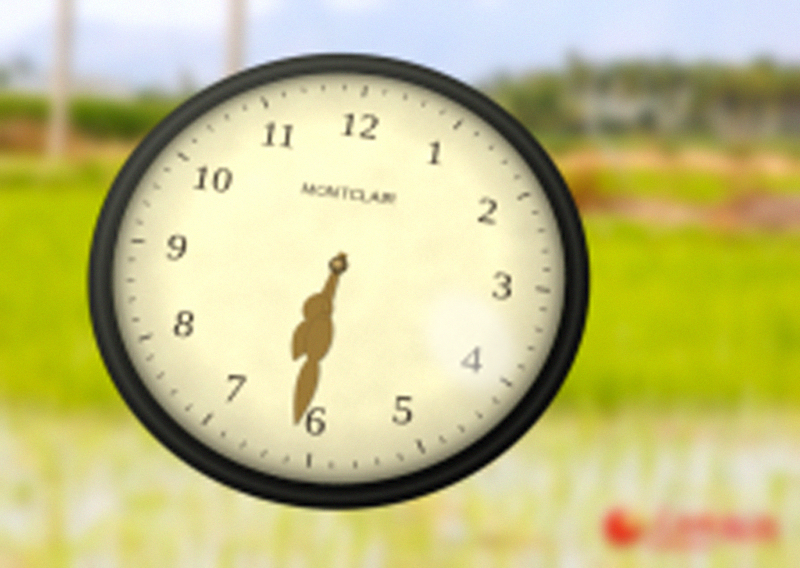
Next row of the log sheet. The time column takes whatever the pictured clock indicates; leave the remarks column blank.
6:31
